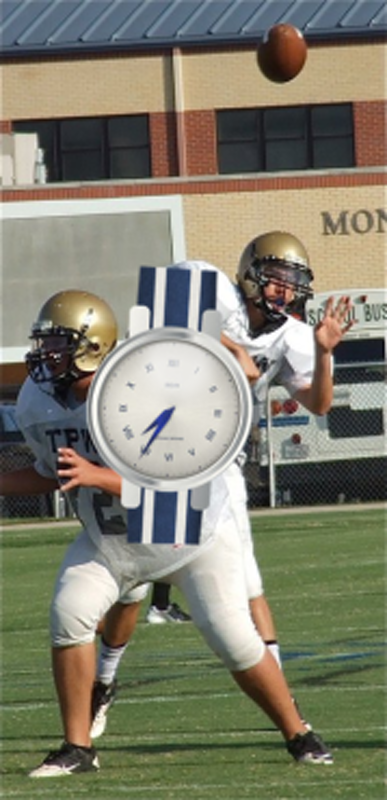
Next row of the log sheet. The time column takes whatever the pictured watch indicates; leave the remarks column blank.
7:35
